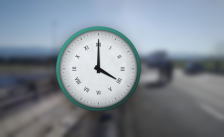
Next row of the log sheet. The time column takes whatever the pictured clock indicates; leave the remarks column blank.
4:00
